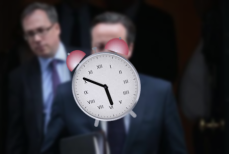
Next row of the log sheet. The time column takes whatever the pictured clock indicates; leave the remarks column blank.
5:51
